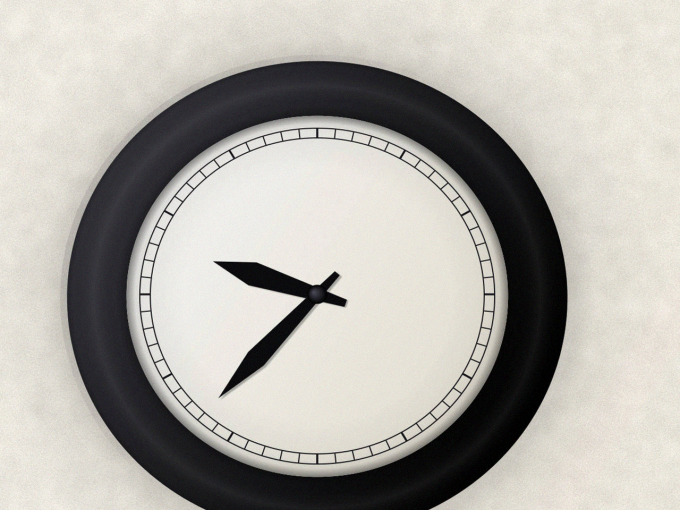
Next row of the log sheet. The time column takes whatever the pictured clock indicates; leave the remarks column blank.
9:37
